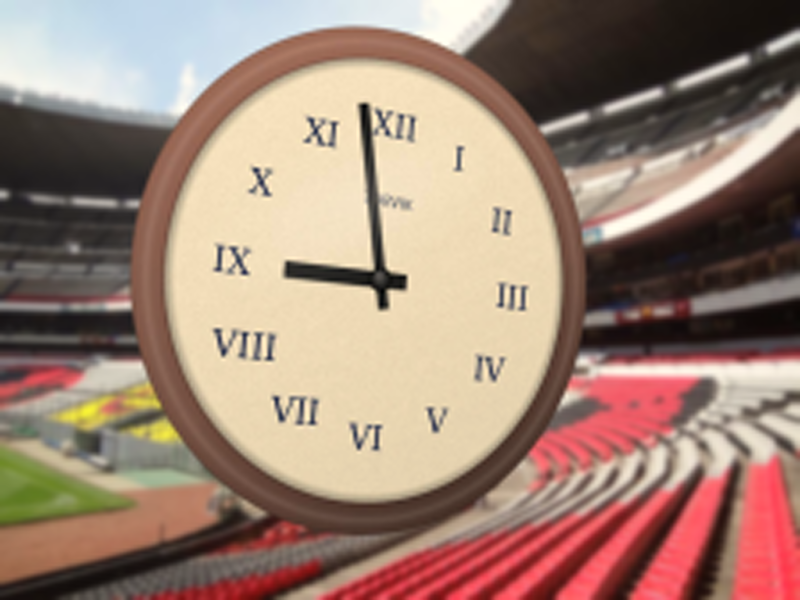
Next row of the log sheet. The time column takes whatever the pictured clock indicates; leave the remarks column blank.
8:58
